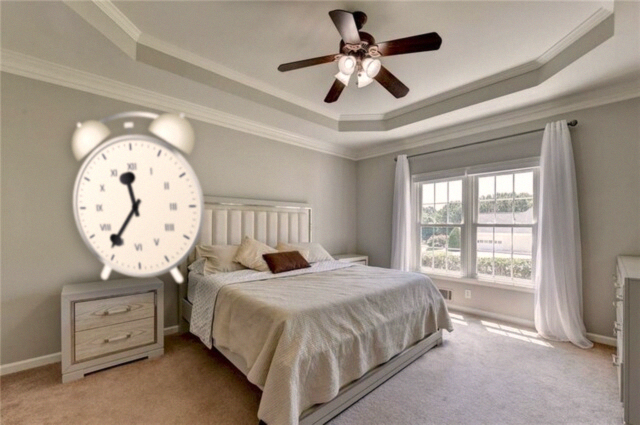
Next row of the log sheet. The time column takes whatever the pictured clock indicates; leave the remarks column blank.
11:36
